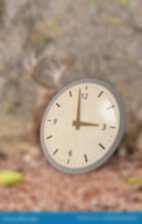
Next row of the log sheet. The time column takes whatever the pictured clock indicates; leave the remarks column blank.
2:58
